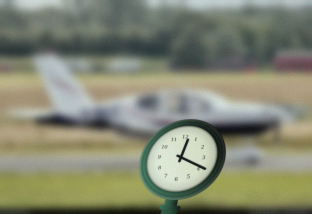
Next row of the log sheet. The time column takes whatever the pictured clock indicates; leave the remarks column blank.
12:19
